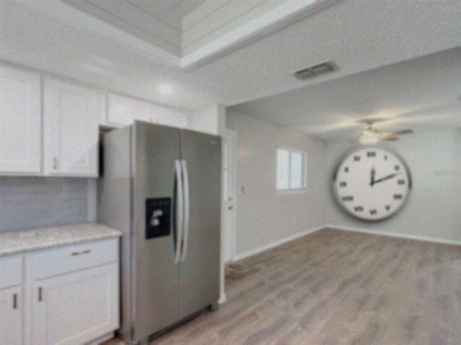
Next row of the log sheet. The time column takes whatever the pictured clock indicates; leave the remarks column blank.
12:12
